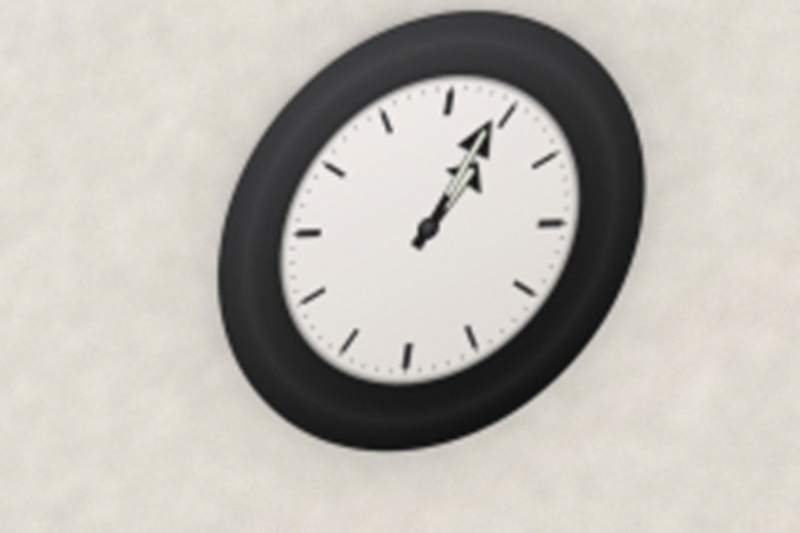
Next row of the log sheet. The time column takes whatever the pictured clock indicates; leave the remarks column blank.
1:04
